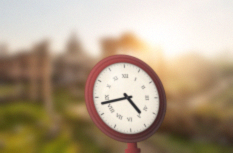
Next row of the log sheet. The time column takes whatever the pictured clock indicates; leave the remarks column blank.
4:43
